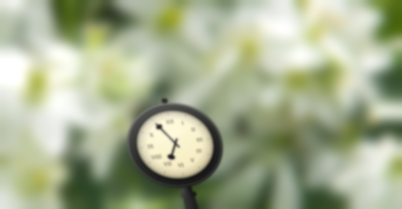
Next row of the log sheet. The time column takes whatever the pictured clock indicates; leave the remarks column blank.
6:55
